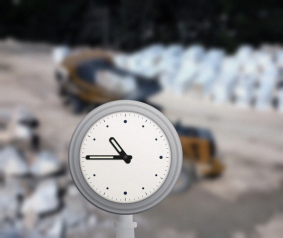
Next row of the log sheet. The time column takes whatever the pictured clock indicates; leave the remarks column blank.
10:45
